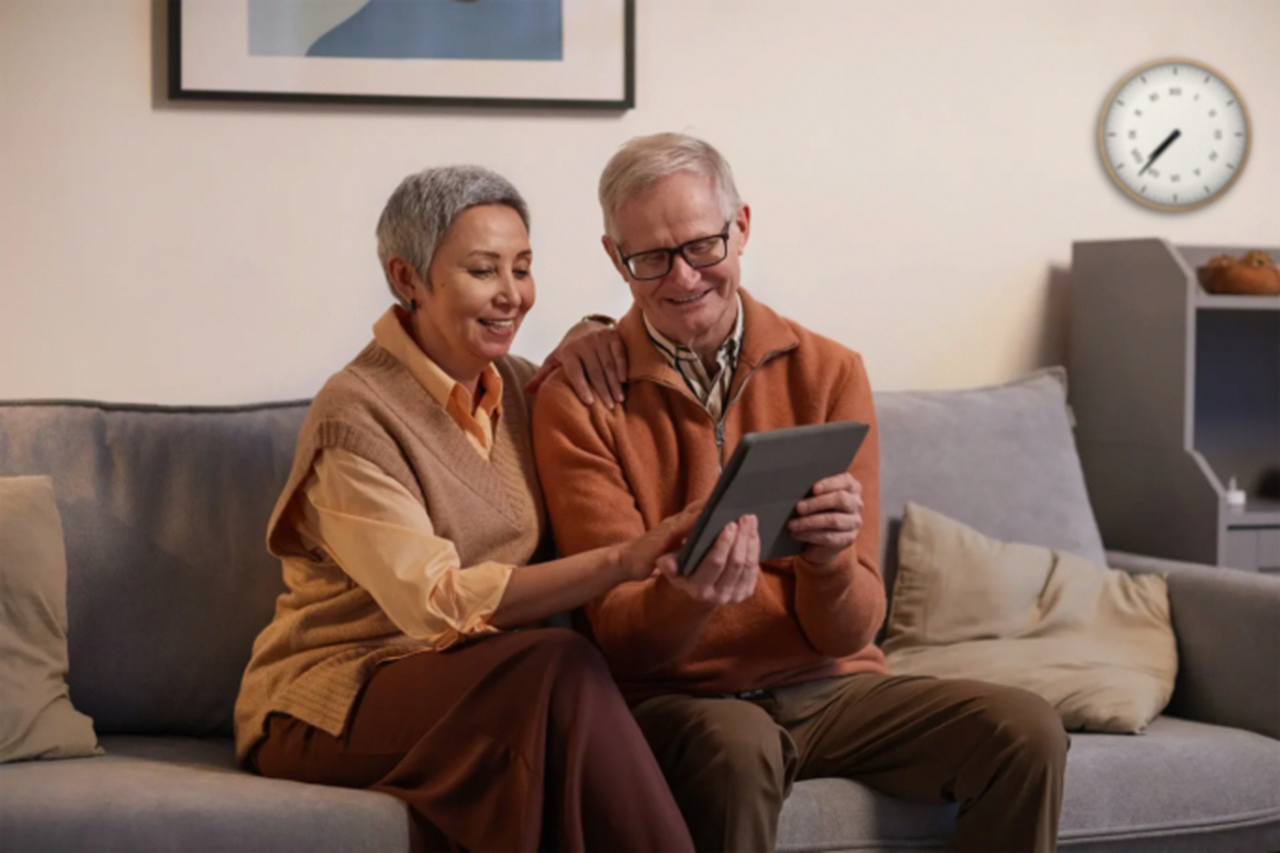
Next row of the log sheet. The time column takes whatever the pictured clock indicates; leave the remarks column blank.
7:37
